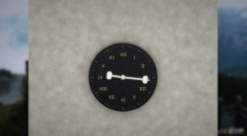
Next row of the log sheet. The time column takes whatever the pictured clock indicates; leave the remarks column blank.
9:16
